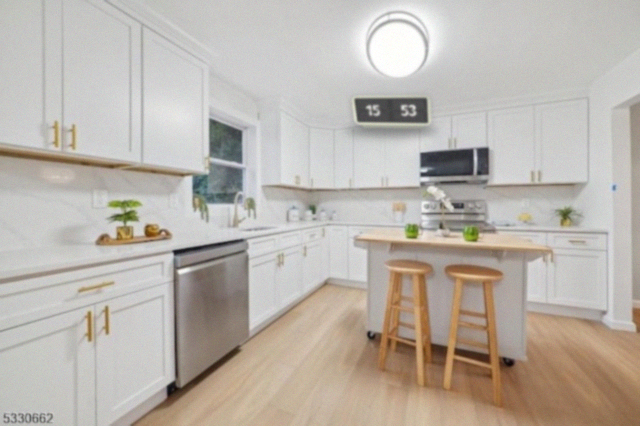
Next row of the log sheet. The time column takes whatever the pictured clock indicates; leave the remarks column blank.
15:53
